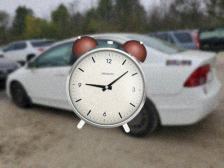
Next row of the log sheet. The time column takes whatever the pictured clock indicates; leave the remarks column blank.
9:08
